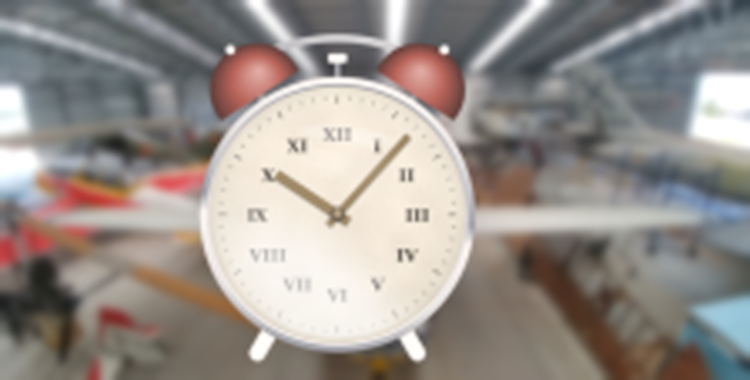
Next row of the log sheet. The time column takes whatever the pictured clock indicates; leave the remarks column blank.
10:07
